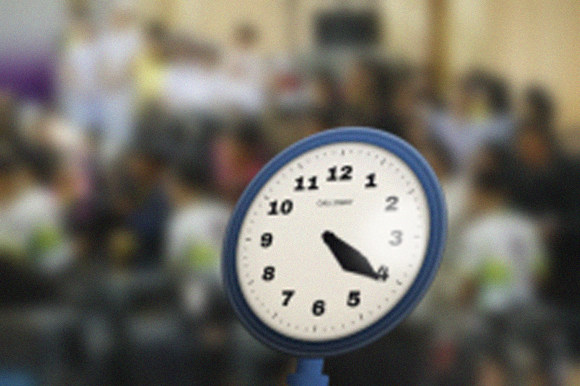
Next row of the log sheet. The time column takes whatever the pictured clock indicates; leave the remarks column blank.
4:21
